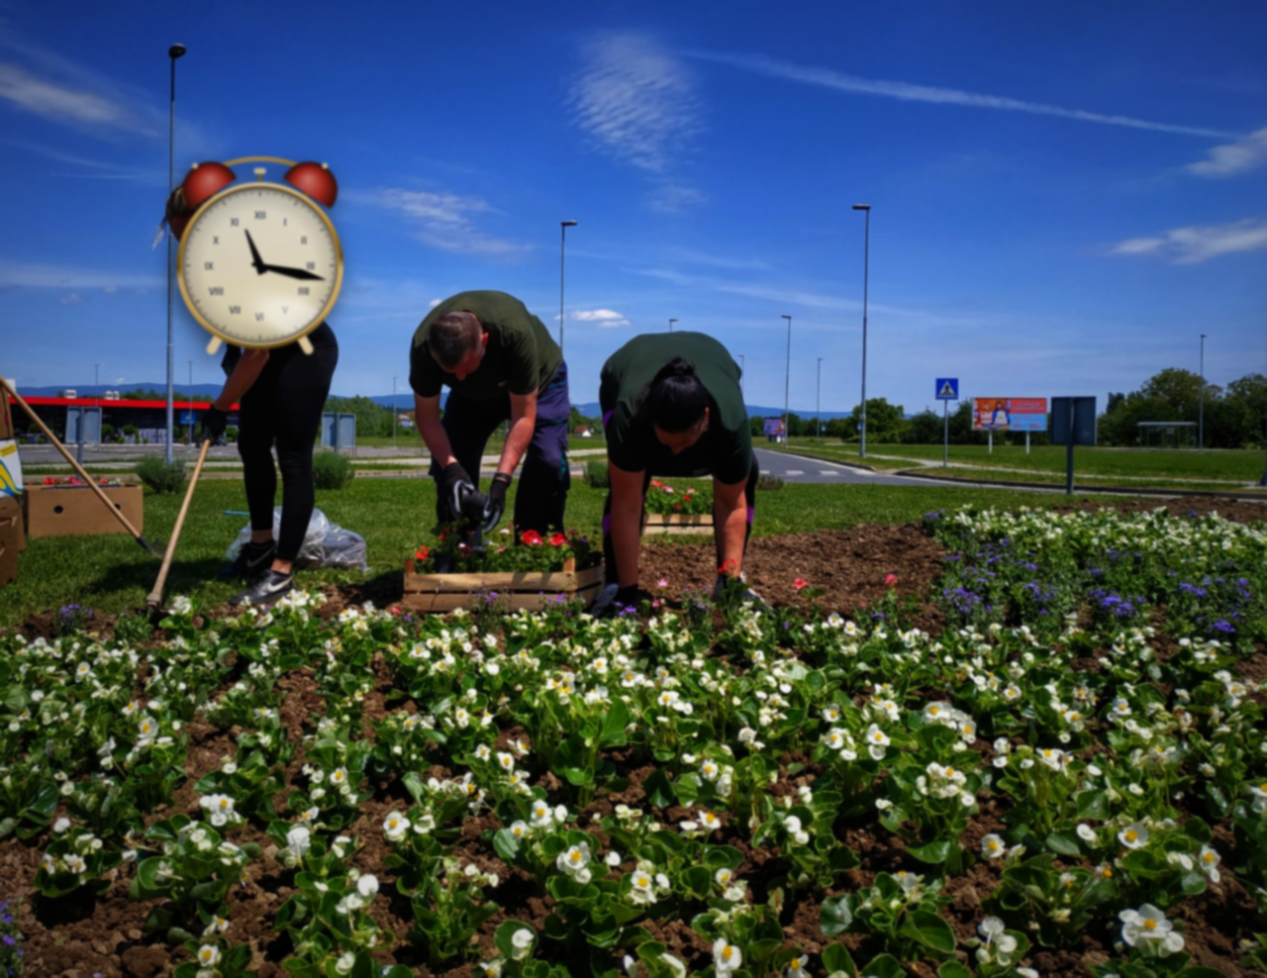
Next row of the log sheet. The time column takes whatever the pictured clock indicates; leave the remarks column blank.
11:17
